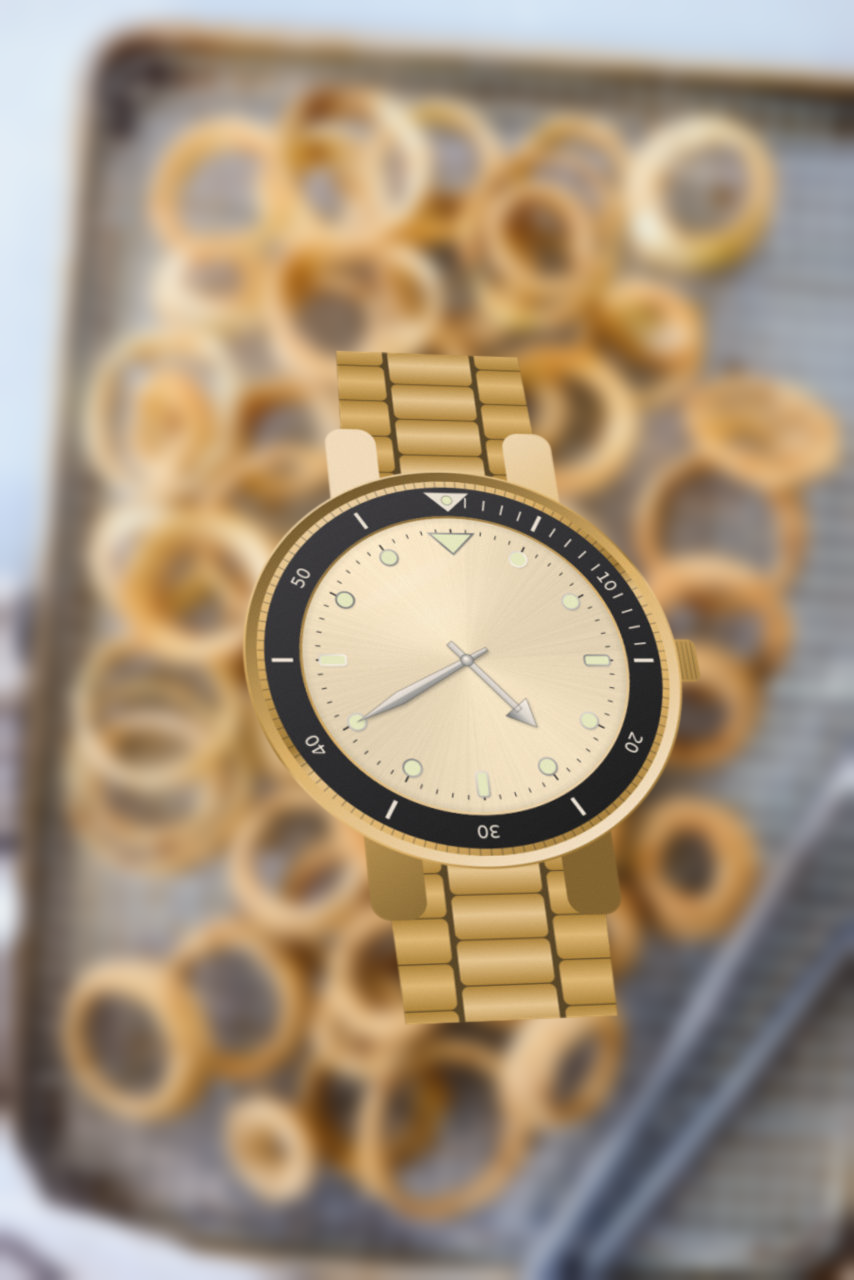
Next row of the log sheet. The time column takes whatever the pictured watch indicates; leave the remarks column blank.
4:40
